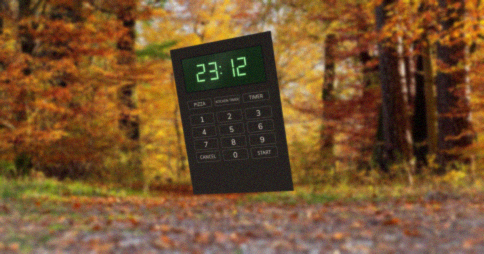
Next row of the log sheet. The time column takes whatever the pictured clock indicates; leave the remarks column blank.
23:12
